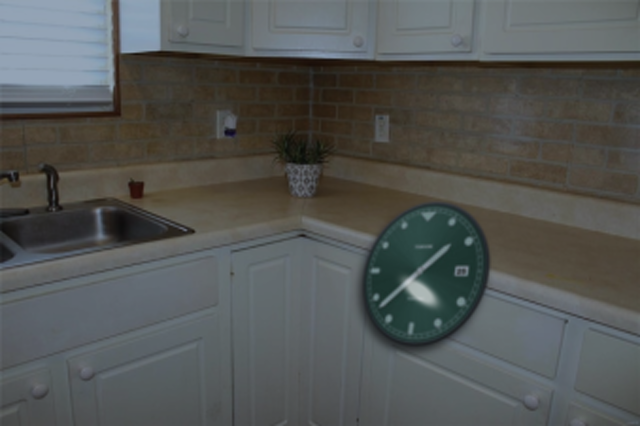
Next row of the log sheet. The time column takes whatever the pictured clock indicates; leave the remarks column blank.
1:38
